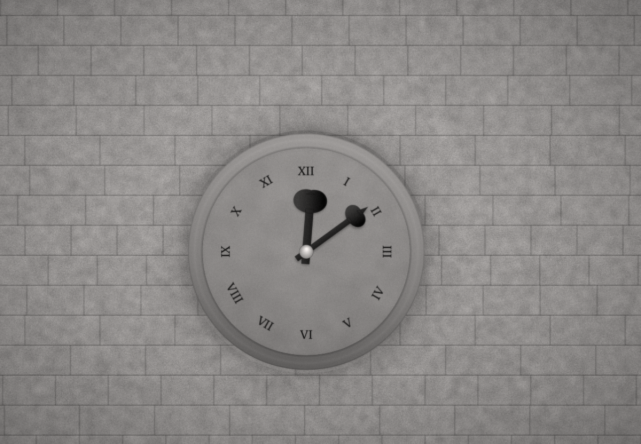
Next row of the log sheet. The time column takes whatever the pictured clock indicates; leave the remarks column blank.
12:09
